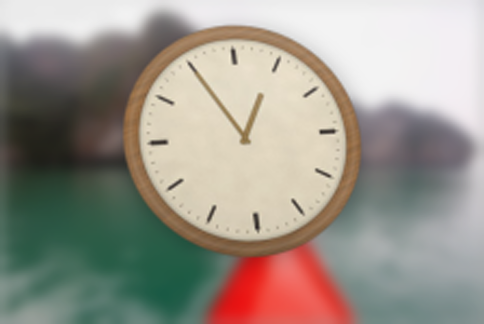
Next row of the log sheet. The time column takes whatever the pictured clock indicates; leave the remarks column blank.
12:55
